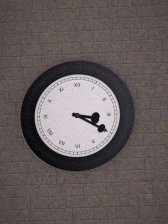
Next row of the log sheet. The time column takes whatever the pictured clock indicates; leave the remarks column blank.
3:20
